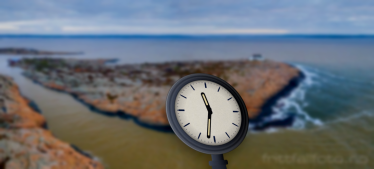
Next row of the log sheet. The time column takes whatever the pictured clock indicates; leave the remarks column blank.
11:32
